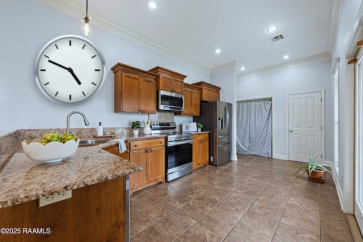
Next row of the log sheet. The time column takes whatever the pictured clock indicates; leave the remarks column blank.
4:49
